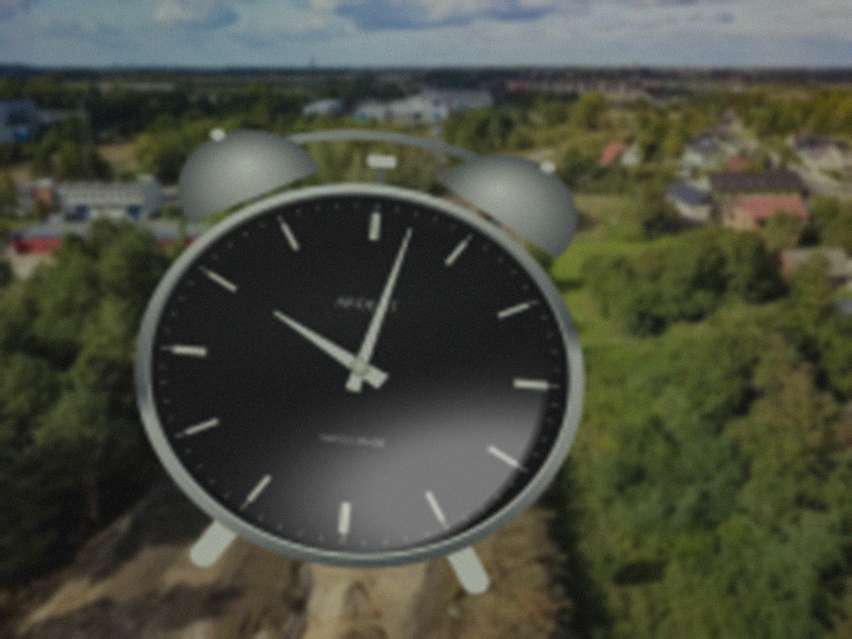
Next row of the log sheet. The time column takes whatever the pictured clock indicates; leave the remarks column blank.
10:02
